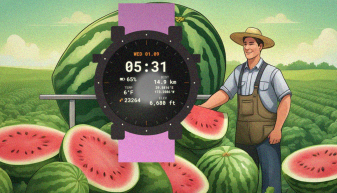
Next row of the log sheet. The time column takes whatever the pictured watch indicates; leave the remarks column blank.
5:31
